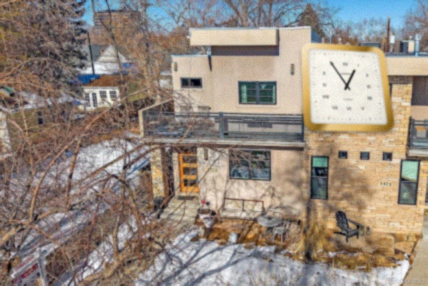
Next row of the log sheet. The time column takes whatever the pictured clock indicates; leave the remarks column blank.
12:55
